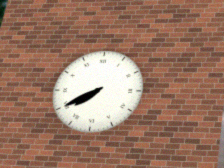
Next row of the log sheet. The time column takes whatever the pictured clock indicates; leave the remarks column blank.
7:40
